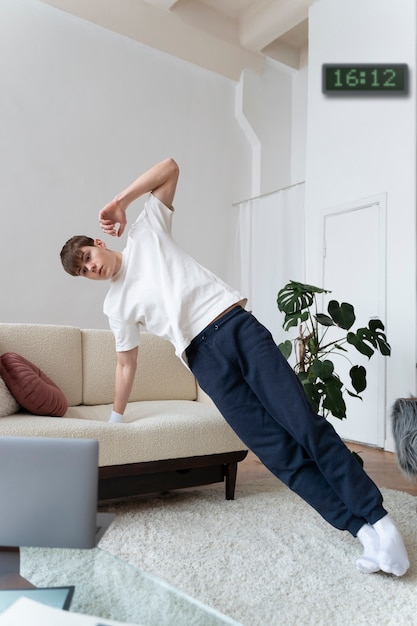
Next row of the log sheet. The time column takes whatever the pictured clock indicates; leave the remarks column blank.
16:12
